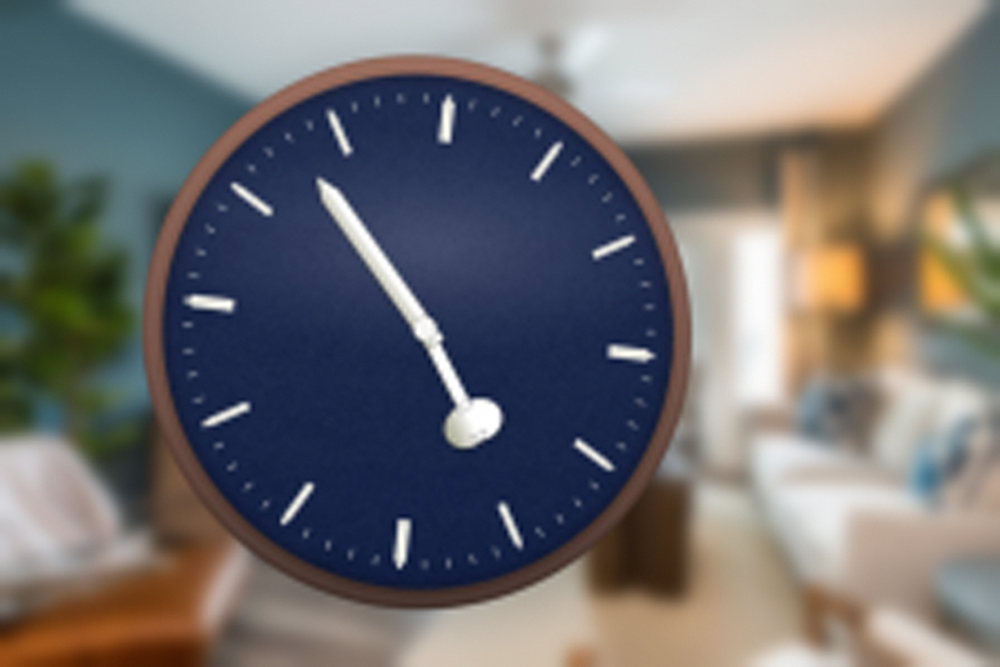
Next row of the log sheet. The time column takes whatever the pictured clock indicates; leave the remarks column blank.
4:53
